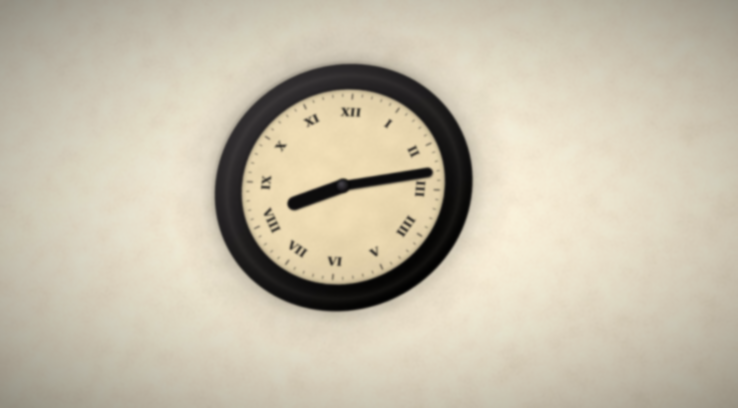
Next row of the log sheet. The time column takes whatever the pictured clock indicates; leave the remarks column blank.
8:13
